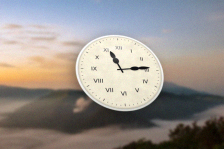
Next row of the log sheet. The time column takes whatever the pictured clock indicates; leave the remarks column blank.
11:14
